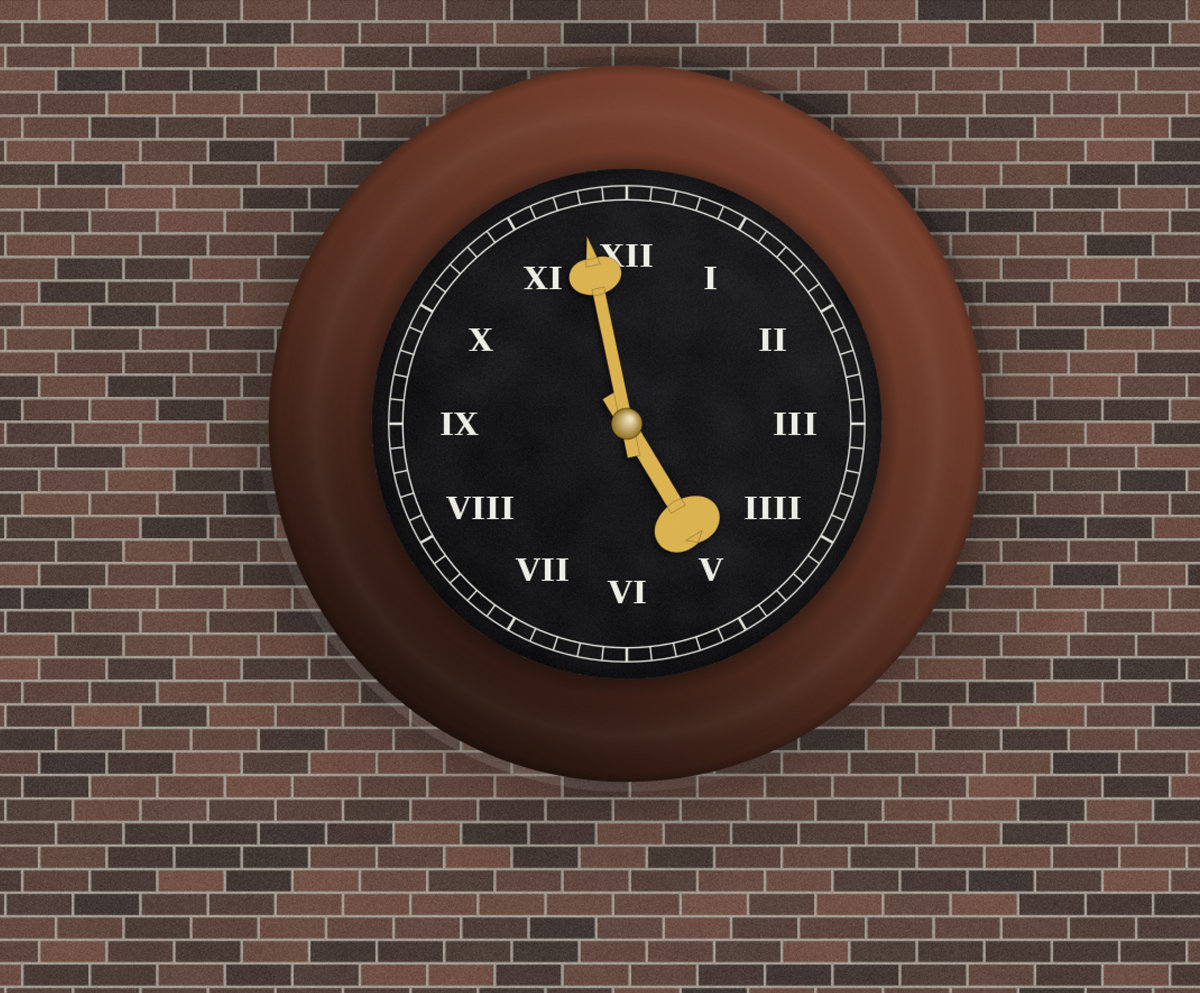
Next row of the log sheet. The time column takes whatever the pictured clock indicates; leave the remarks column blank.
4:58
